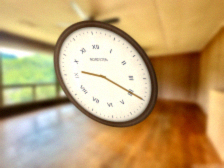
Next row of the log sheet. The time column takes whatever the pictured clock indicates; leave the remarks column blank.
9:20
